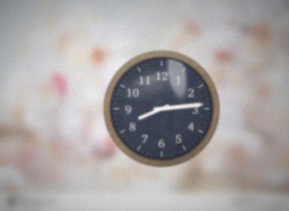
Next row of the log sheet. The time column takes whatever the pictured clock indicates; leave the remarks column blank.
8:14
